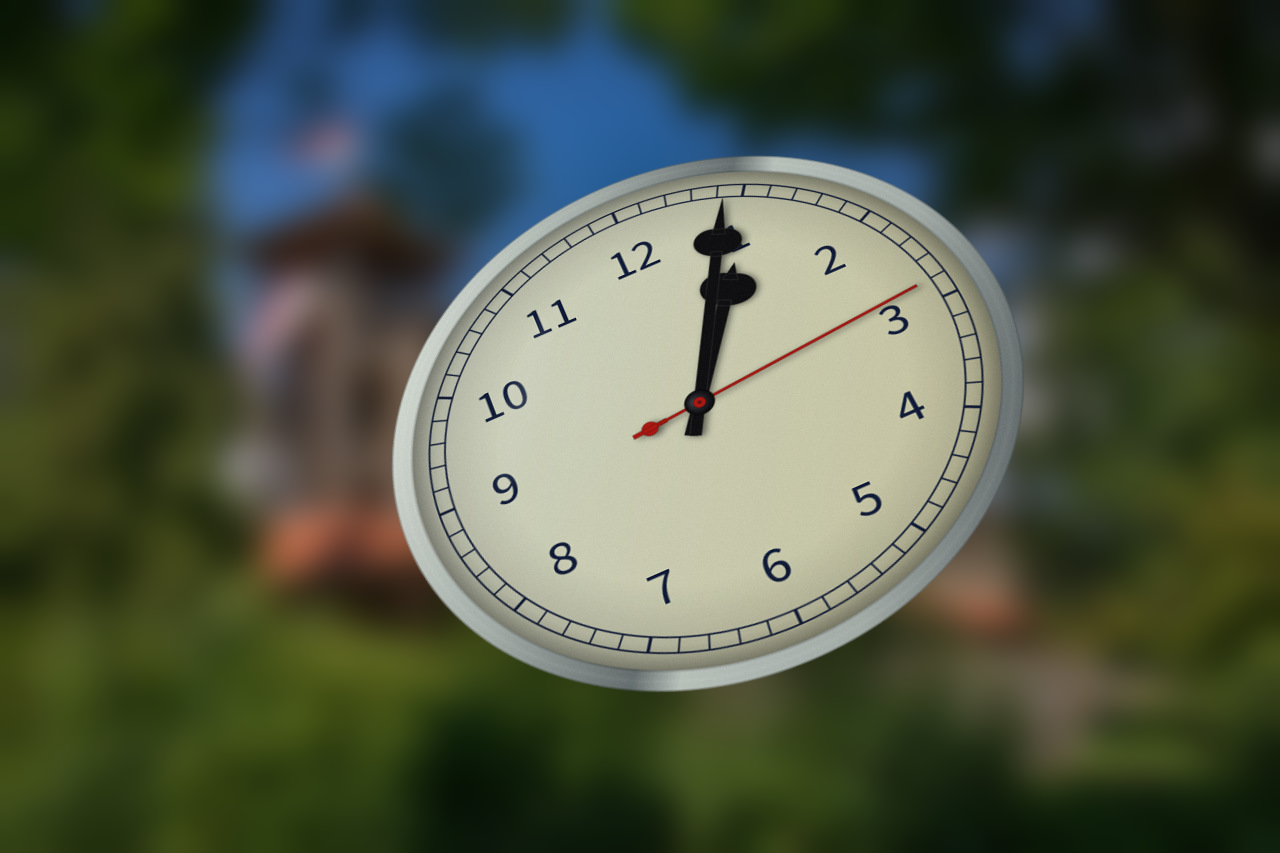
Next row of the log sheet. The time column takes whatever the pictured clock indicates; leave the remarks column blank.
1:04:14
